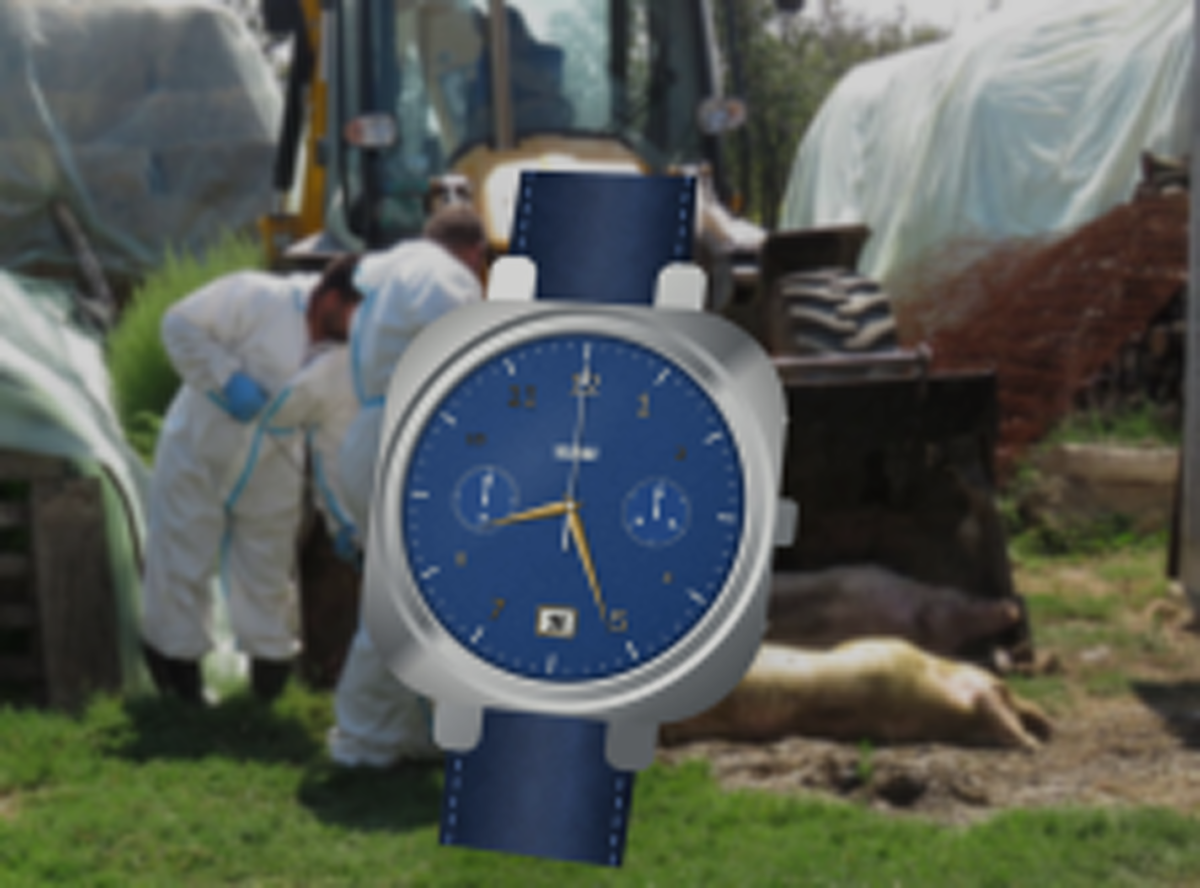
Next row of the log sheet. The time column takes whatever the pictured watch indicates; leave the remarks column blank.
8:26
